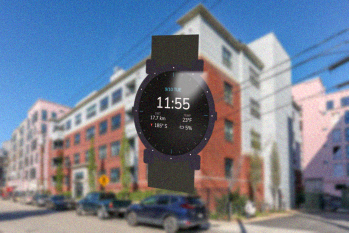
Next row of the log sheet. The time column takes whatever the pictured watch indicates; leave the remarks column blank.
11:55
